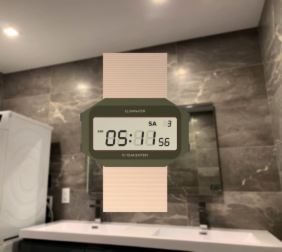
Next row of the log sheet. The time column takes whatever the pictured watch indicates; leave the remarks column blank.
5:11
